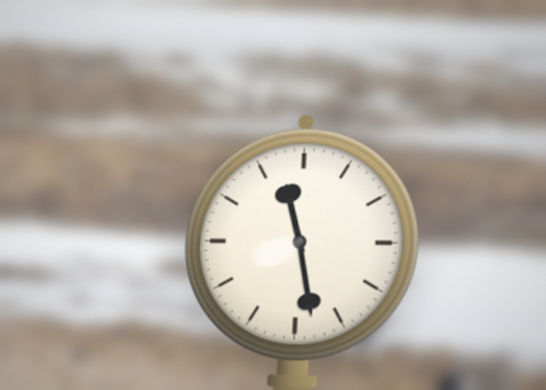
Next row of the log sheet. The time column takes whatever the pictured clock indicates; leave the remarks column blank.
11:28
